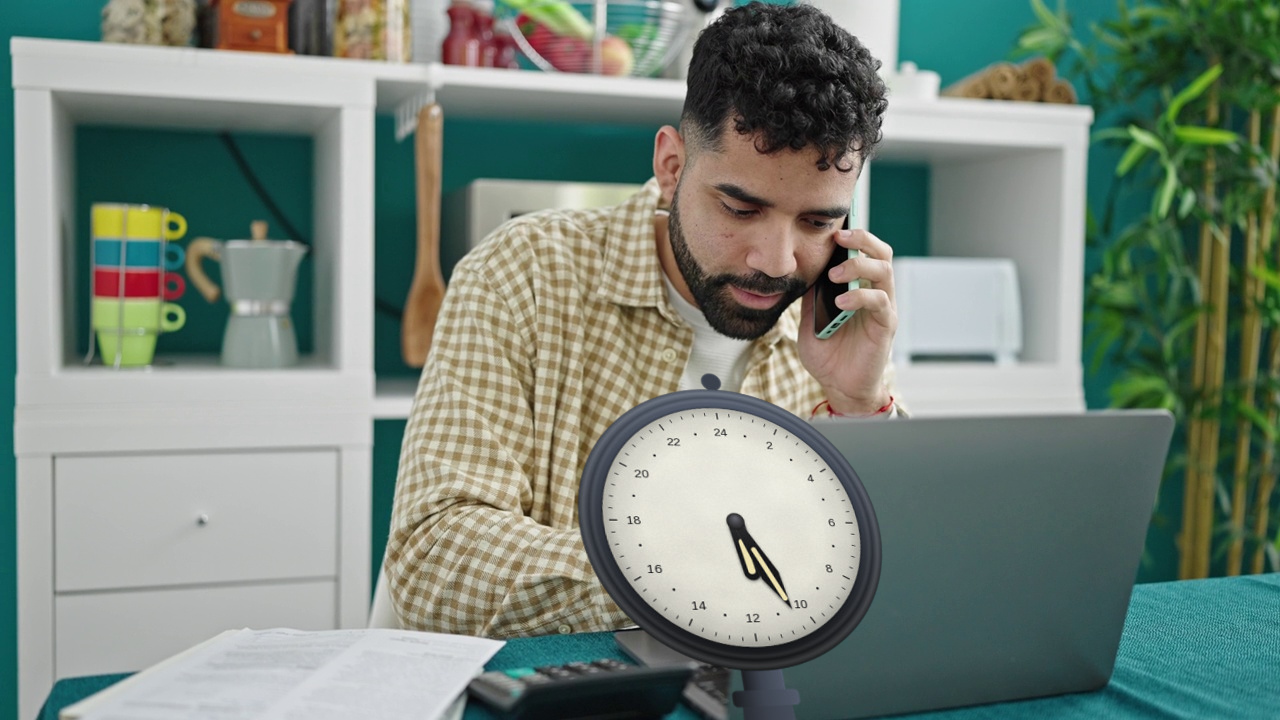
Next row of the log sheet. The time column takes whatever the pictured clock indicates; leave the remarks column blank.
11:26
